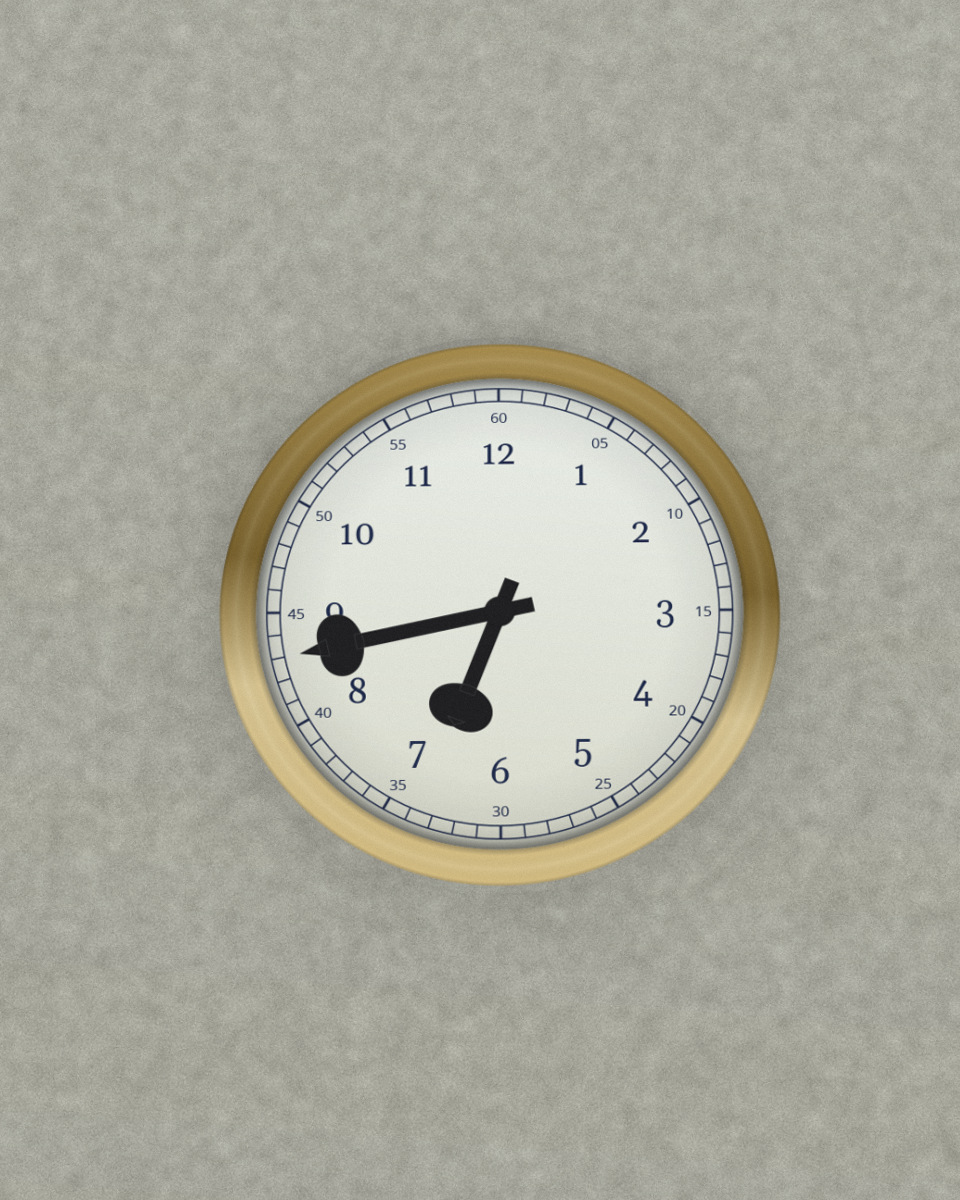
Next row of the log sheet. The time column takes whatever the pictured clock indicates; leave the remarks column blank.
6:43
